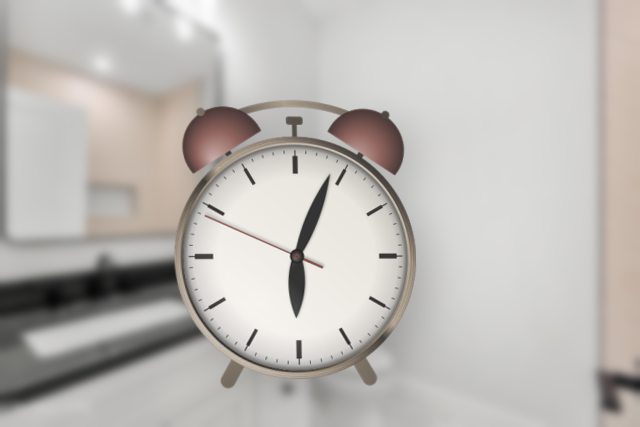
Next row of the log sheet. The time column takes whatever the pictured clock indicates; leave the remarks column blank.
6:03:49
